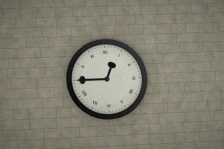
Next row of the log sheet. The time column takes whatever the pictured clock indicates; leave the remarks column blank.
12:45
